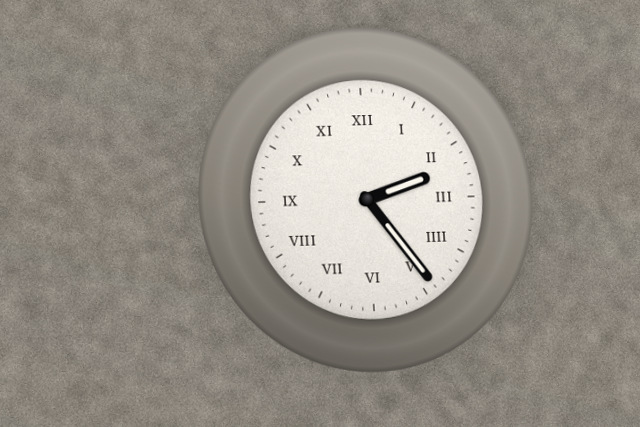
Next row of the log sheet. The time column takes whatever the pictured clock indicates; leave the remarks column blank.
2:24
